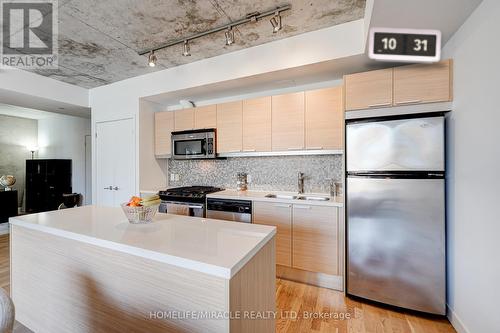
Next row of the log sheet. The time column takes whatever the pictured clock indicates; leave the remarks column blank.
10:31
